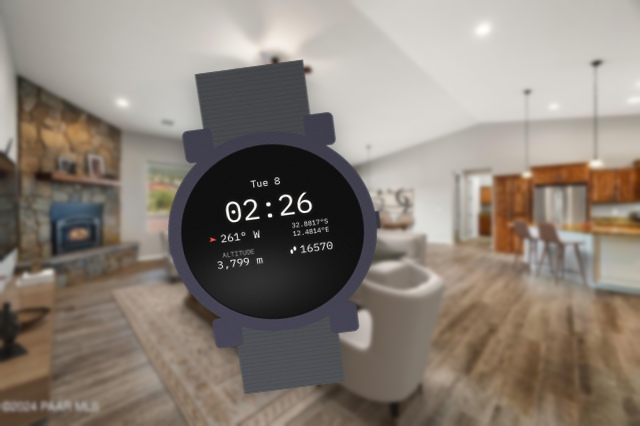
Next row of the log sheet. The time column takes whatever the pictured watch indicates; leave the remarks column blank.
2:26
